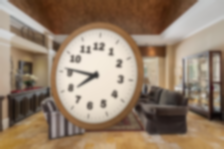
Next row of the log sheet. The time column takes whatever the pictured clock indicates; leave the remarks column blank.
7:46
